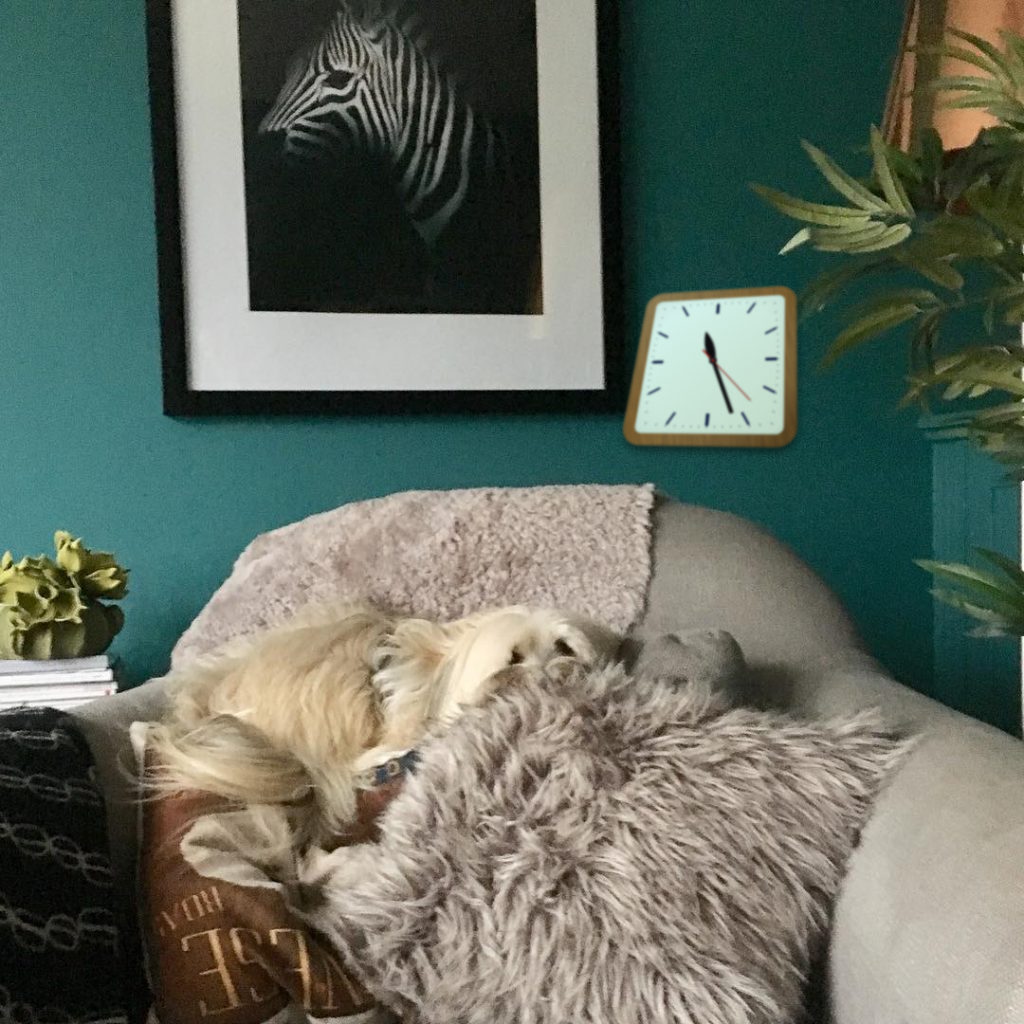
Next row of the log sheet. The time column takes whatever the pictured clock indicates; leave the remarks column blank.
11:26:23
